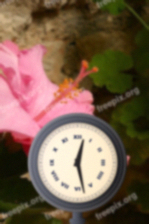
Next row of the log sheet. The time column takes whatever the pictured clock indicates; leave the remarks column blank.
12:28
